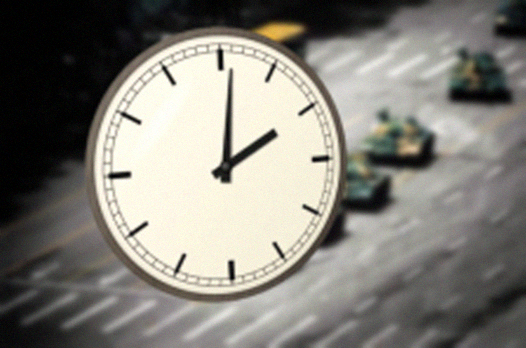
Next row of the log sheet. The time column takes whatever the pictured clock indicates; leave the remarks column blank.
2:01
